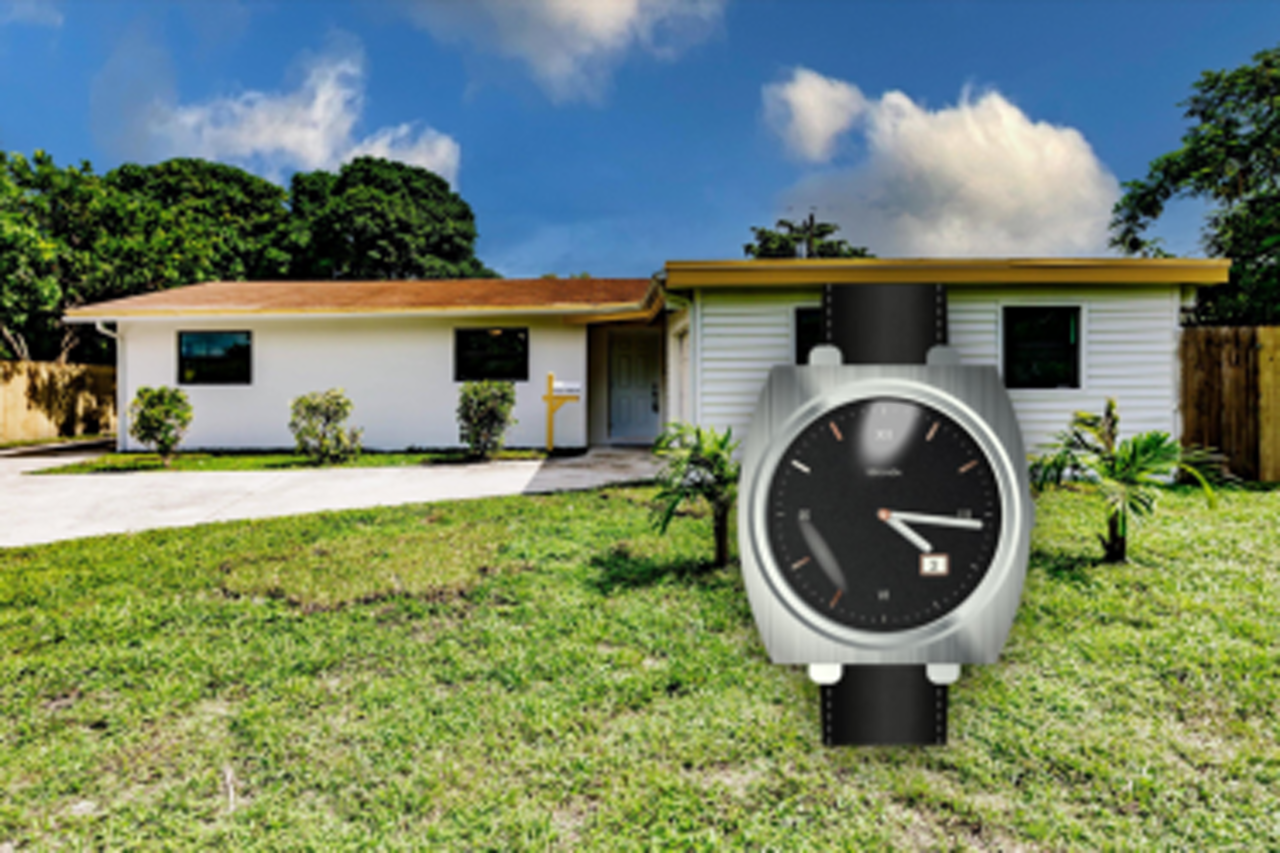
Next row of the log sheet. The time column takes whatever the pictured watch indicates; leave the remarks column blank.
4:16
